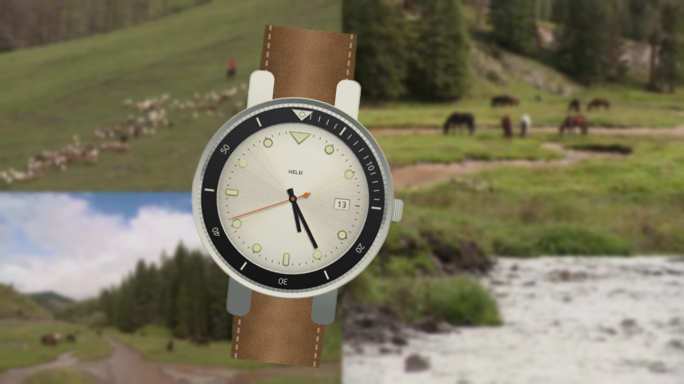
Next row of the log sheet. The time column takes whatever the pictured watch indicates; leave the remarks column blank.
5:24:41
